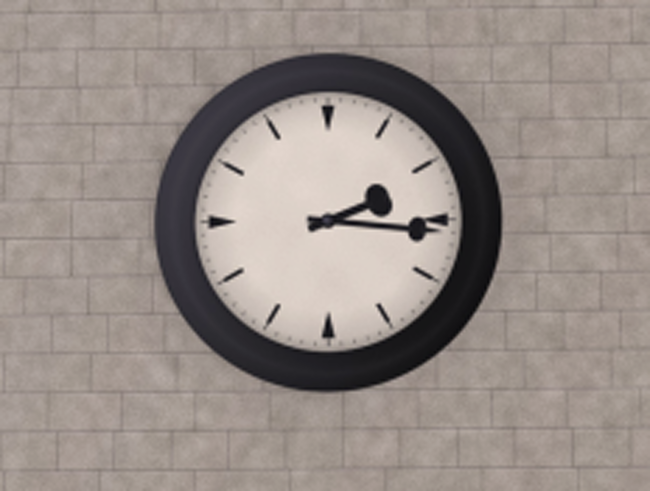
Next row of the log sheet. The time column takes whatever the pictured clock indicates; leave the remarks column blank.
2:16
